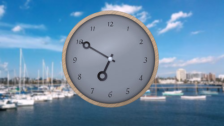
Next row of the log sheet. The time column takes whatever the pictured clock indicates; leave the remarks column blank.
6:50
